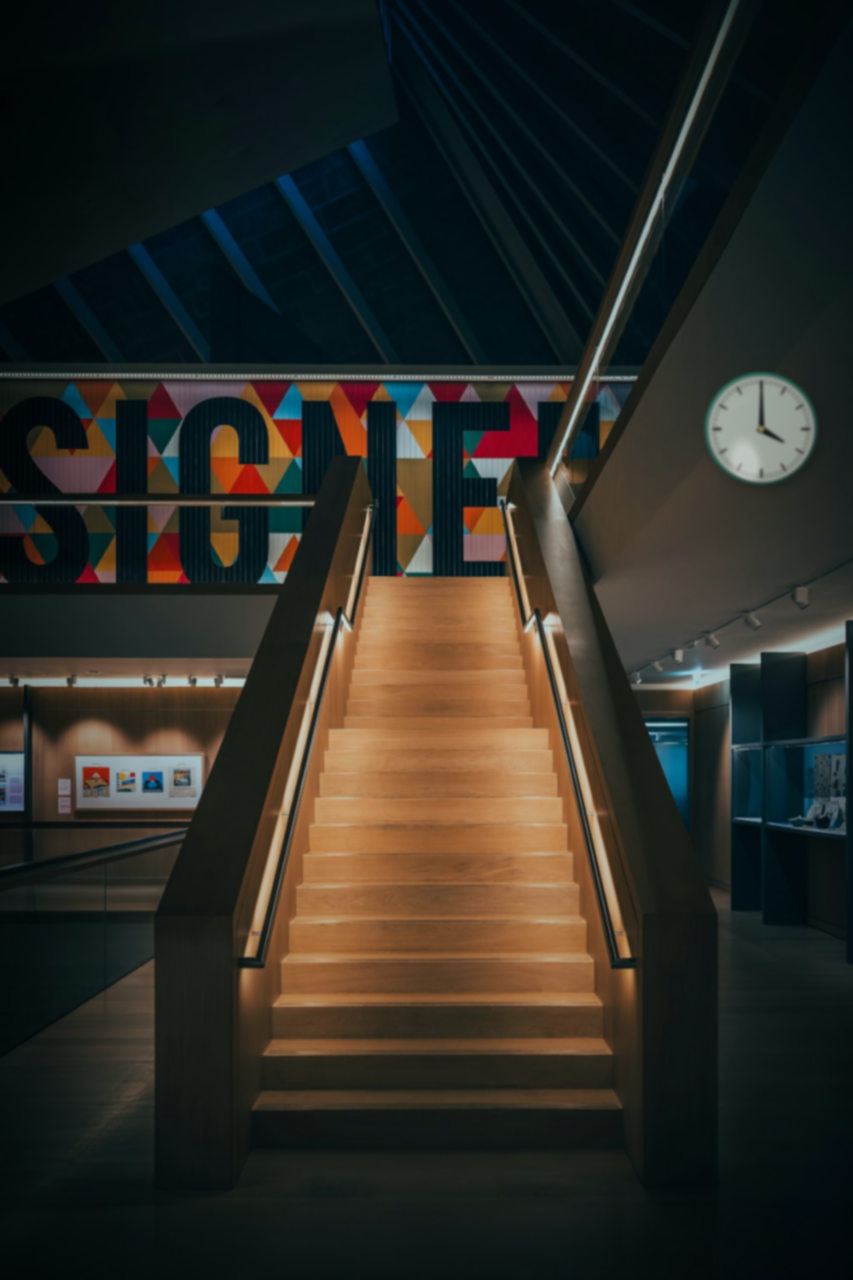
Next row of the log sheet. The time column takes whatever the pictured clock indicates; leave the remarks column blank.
4:00
